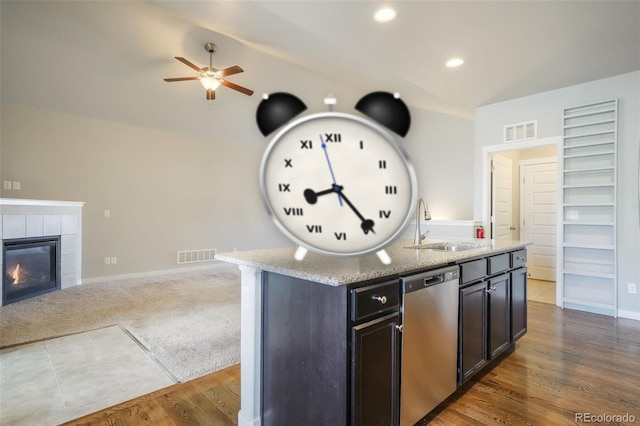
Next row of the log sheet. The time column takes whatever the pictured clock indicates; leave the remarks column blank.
8:23:58
